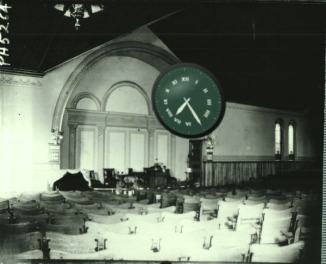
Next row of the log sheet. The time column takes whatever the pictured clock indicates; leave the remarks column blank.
7:25
